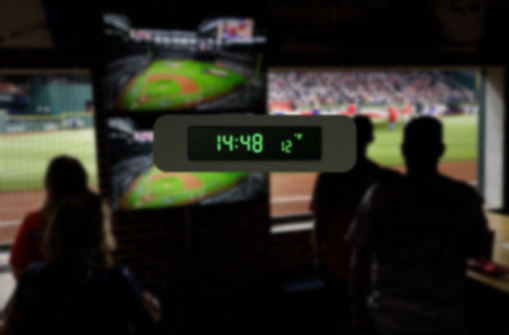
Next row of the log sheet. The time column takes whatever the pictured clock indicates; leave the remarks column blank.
14:48
